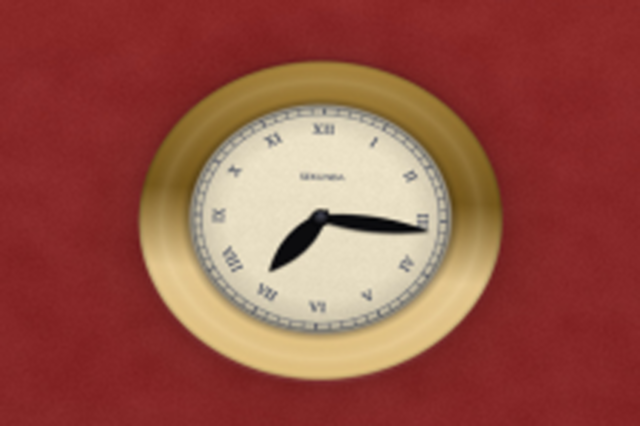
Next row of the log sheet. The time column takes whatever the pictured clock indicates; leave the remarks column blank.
7:16
